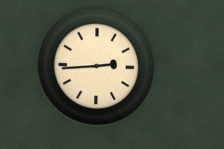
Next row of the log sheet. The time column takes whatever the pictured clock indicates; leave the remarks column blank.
2:44
